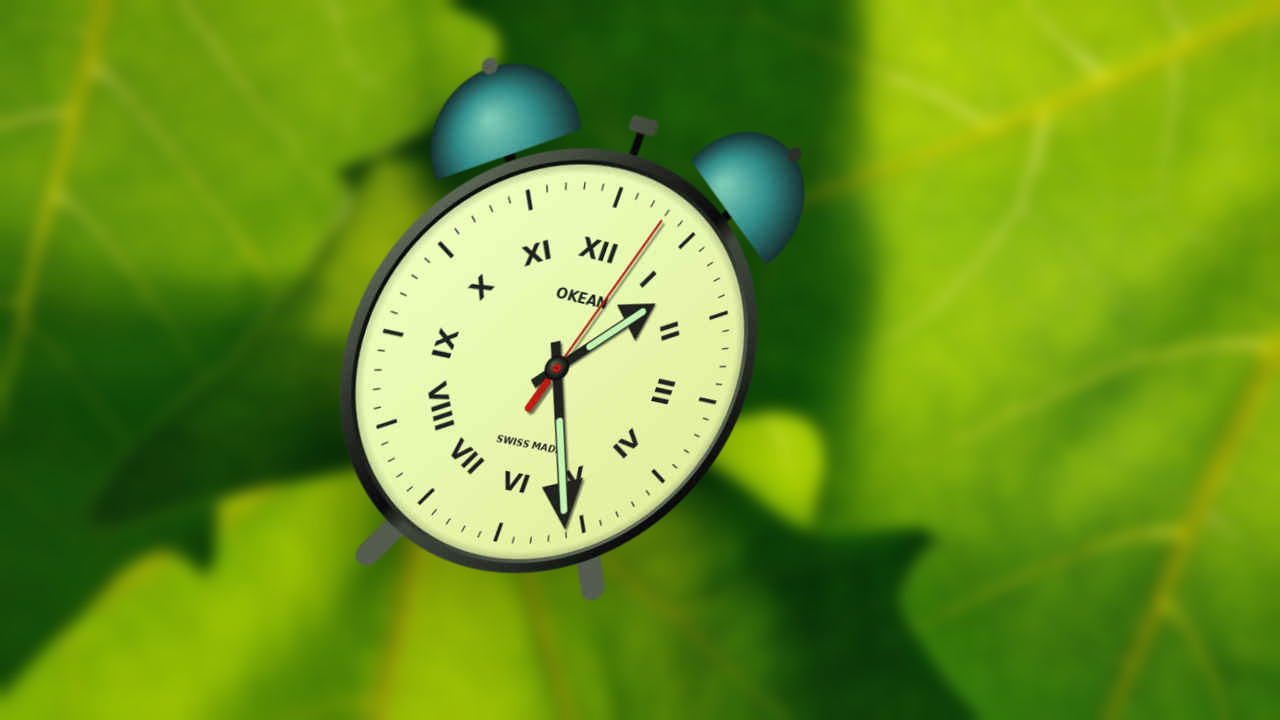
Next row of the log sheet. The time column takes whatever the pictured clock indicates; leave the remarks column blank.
1:26:03
